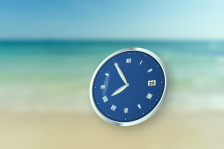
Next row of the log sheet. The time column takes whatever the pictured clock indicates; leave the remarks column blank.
7:55
